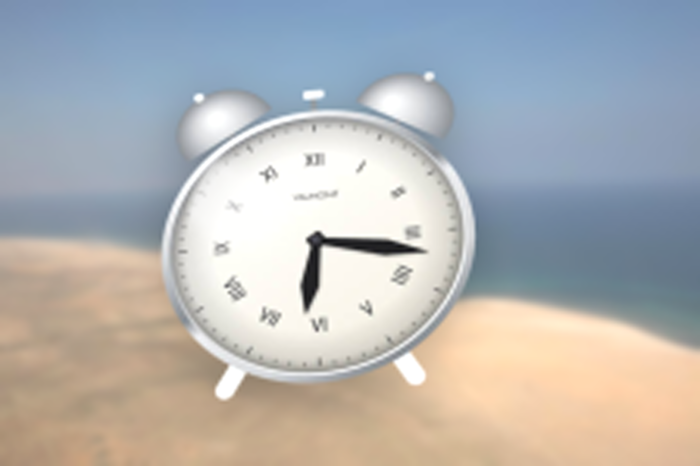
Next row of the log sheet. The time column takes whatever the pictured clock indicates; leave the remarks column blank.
6:17
